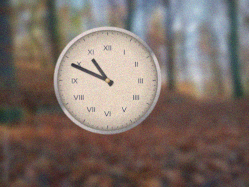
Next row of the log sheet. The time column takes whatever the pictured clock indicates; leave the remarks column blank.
10:49
